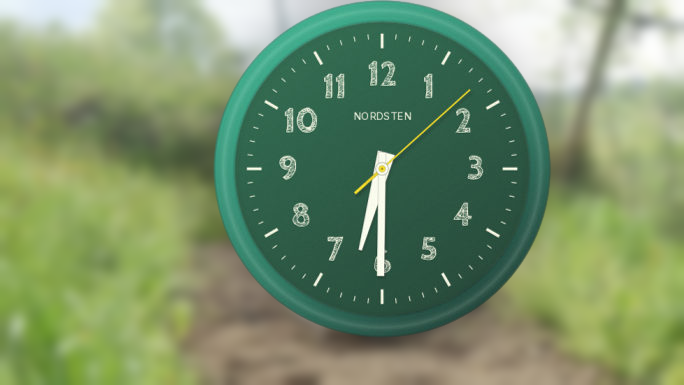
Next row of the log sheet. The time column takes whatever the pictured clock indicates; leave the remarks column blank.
6:30:08
